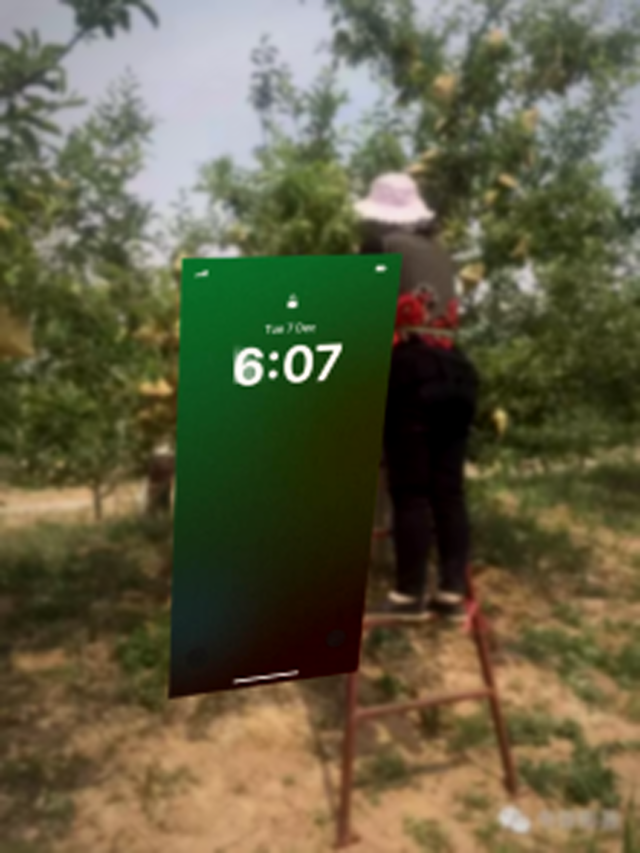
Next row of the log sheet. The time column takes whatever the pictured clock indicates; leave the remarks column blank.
6:07
